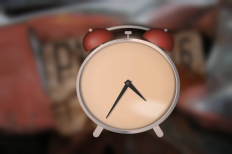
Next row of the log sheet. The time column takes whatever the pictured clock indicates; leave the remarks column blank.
4:35
